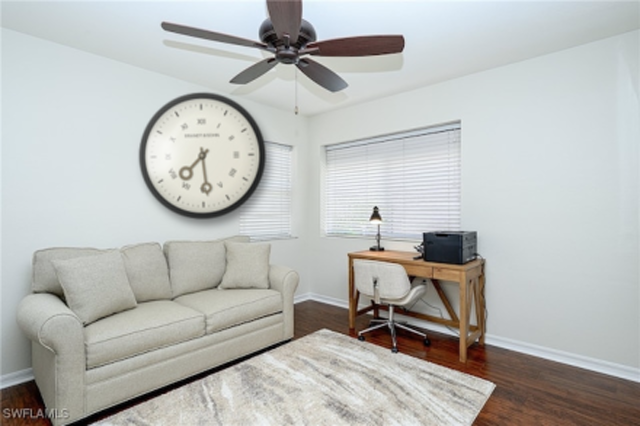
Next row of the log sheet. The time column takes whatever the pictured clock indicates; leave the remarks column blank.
7:29
